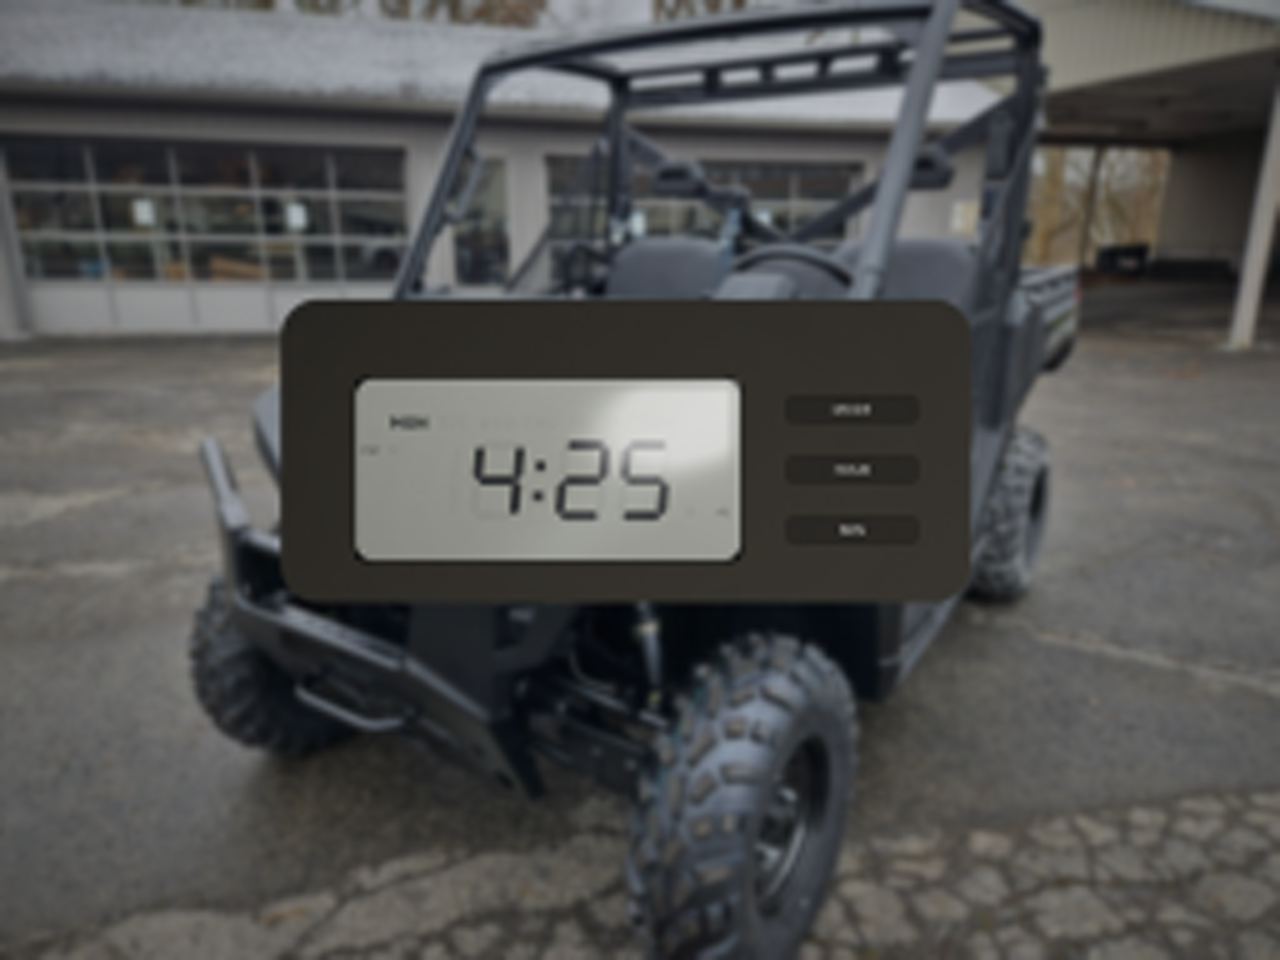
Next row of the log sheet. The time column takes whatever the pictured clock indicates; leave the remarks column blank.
4:25
